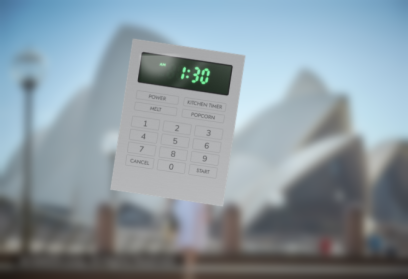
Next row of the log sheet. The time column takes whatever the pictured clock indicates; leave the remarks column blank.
1:30
